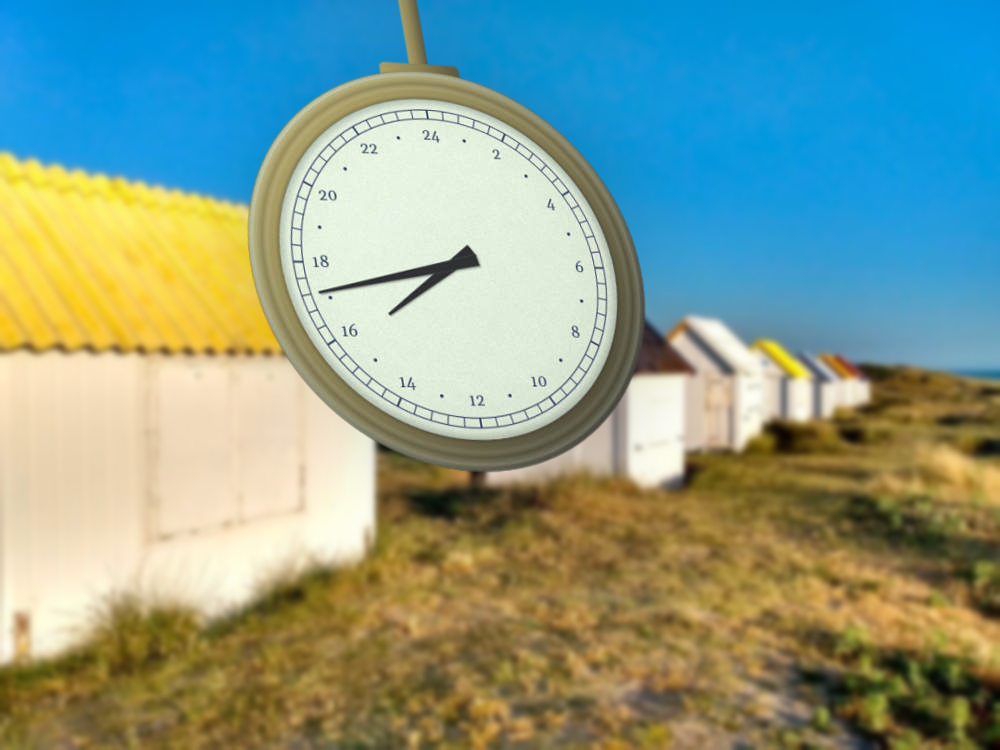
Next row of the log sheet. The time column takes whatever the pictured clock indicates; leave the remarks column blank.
15:43
